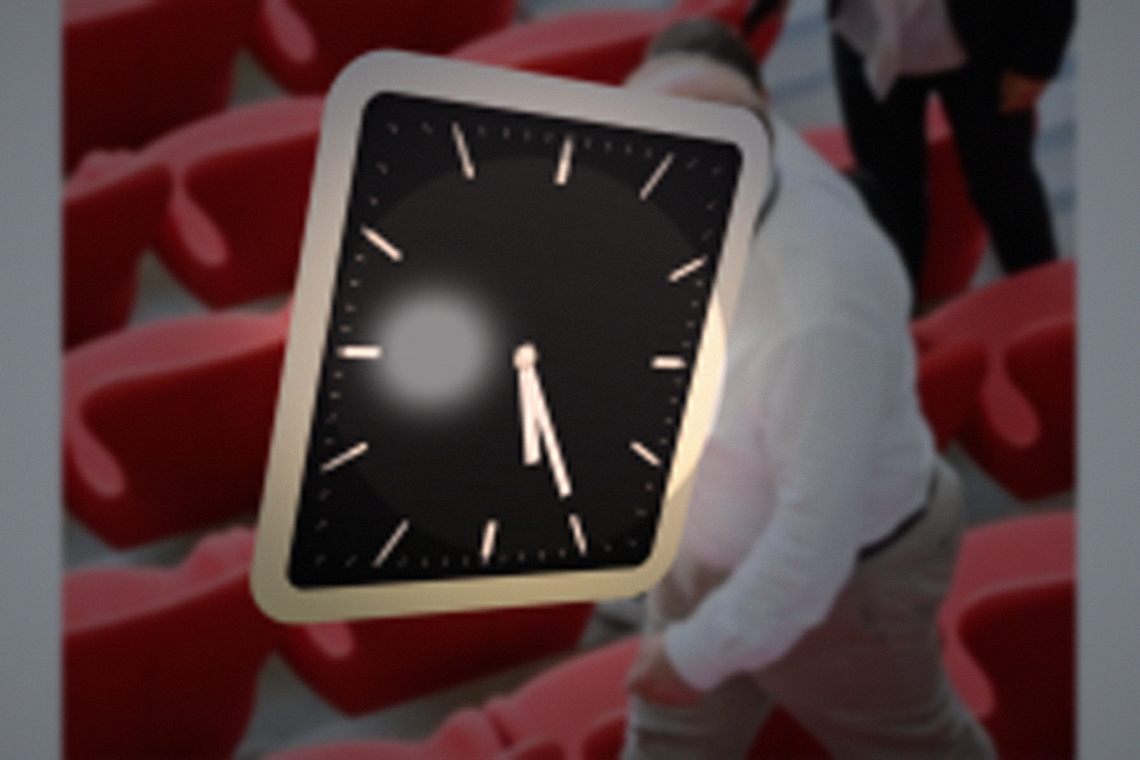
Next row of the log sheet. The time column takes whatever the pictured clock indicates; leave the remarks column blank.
5:25
